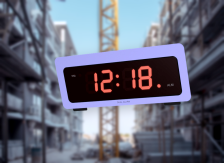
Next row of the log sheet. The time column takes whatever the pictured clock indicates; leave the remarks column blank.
12:18
